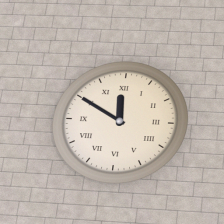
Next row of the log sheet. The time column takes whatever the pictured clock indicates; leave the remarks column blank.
11:50
